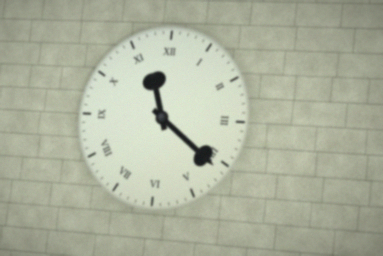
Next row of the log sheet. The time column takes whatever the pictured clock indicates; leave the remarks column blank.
11:21
